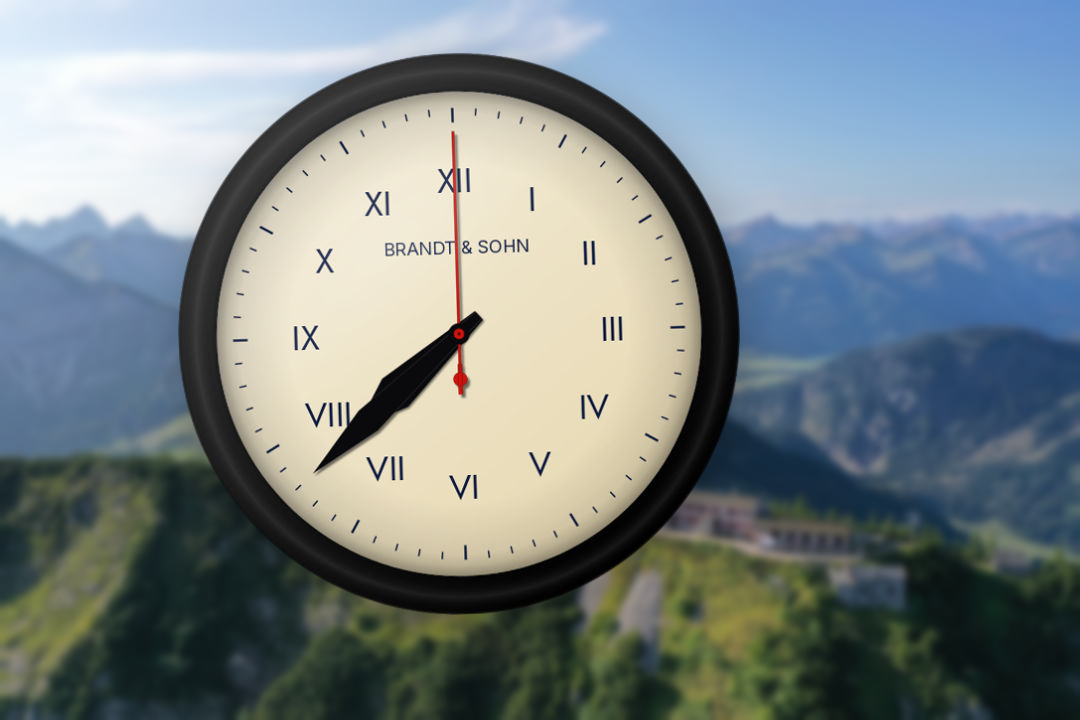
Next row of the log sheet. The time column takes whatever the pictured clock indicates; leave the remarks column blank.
7:38:00
